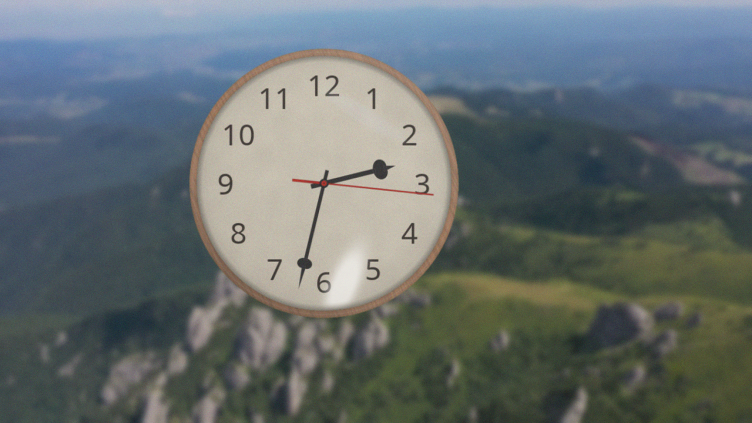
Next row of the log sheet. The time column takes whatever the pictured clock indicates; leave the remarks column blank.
2:32:16
